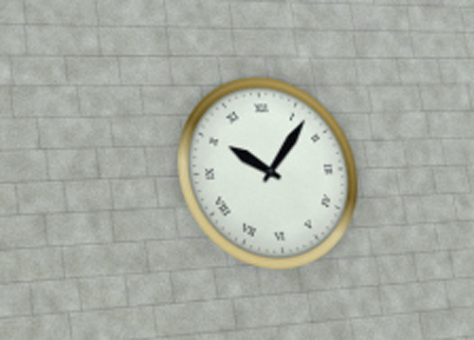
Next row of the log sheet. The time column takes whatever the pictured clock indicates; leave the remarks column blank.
10:07
